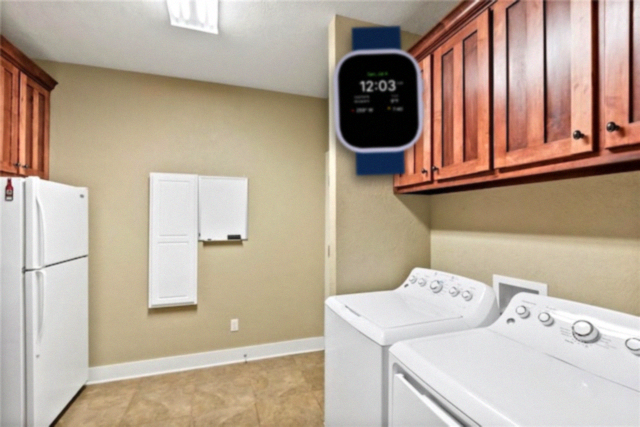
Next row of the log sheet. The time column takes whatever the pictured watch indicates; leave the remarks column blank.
12:03
